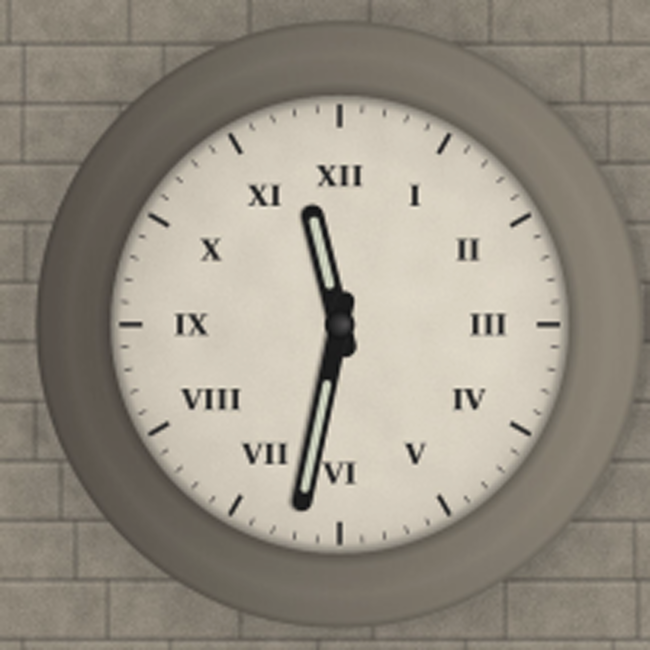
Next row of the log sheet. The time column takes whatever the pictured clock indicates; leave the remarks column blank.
11:32
